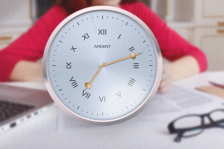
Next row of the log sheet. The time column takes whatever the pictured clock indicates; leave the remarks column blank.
7:12
